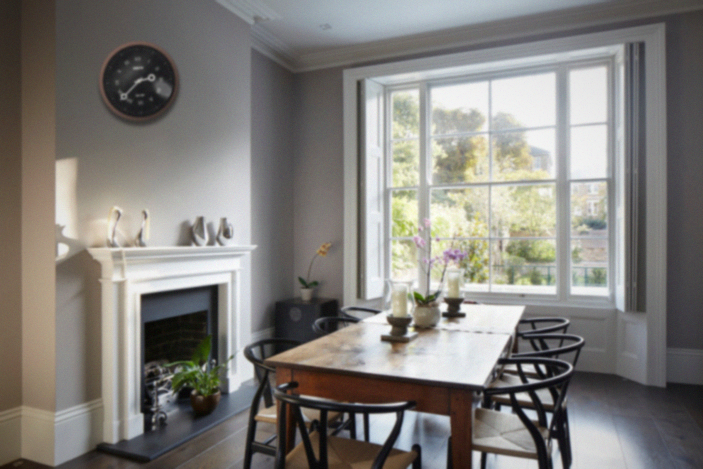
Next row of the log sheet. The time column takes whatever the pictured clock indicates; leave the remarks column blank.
2:38
